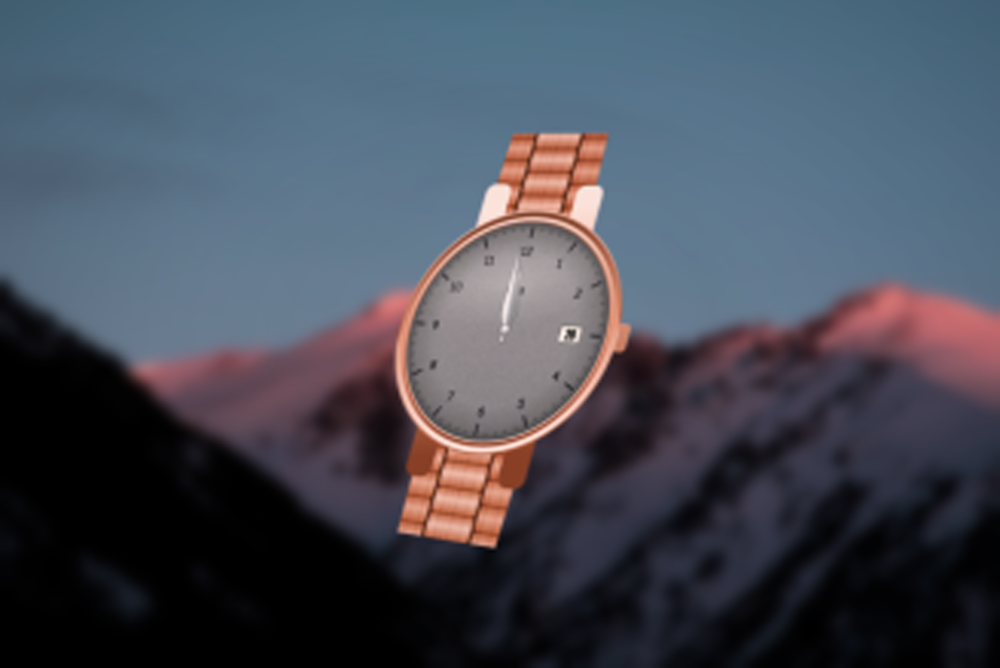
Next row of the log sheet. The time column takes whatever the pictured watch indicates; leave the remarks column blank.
11:59
